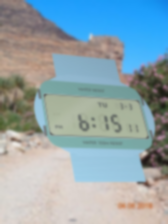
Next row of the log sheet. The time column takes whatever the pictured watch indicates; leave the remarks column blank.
6:15
